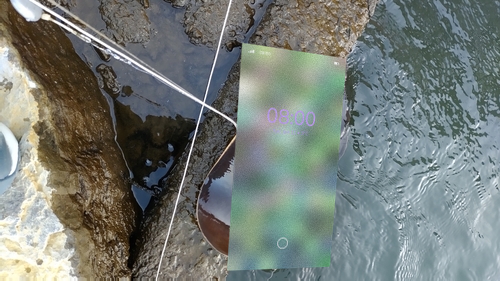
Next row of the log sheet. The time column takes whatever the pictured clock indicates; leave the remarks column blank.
8:00
